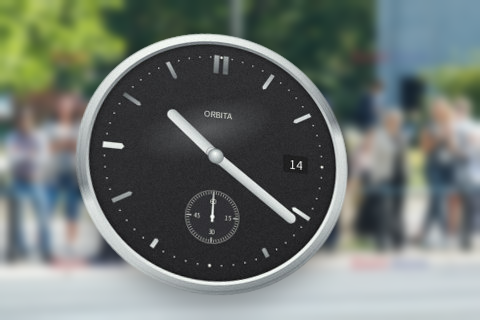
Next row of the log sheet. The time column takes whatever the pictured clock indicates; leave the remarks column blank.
10:21
